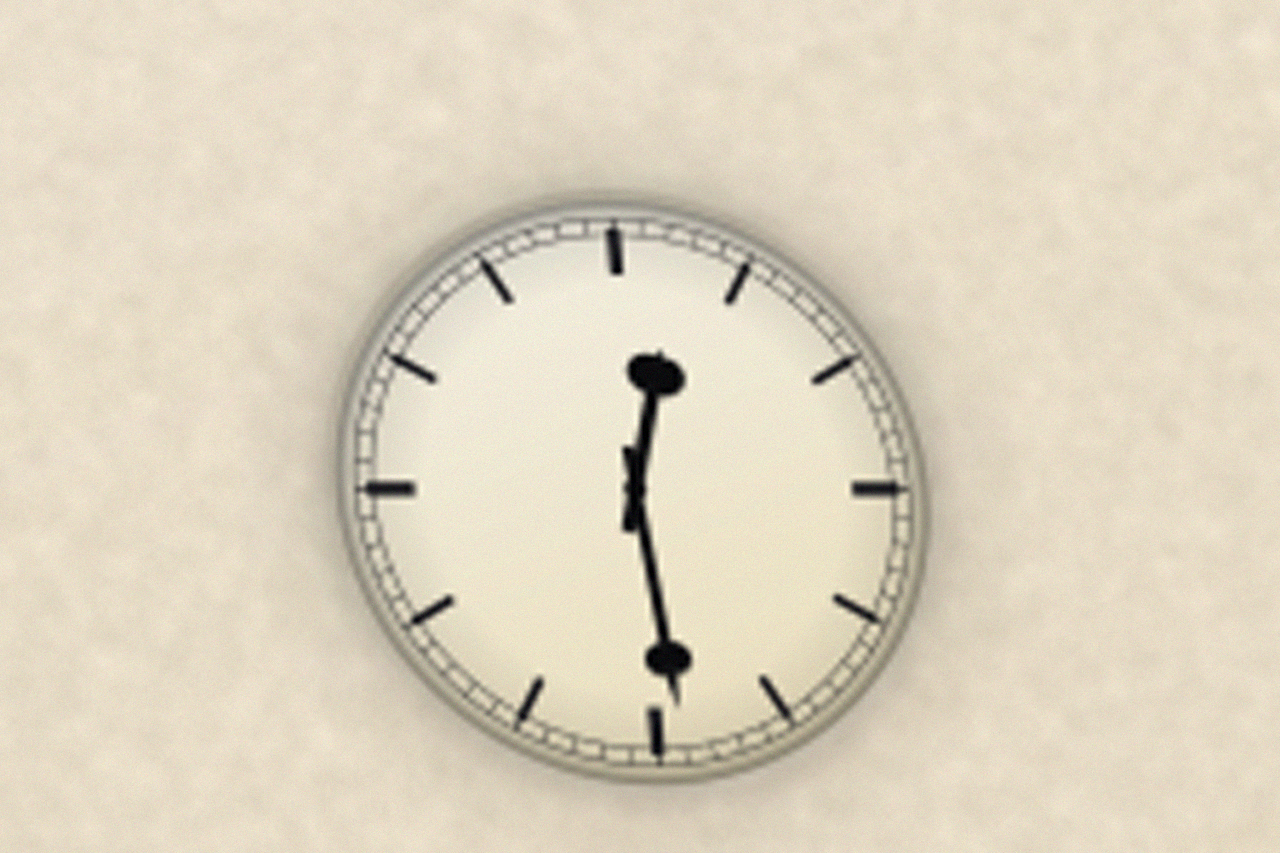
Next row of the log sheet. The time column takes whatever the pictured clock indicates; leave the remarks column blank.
12:29
